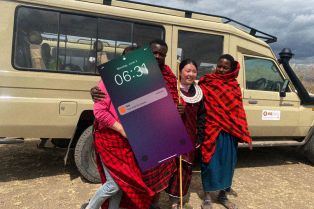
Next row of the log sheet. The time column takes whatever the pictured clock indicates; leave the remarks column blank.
6:31
